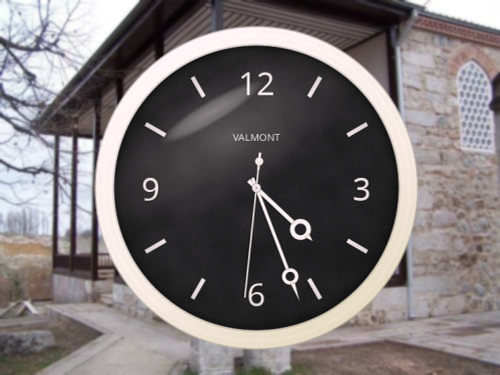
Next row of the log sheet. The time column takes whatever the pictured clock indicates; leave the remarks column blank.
4:26:31
